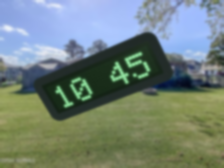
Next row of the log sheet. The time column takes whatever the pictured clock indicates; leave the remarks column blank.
10:45
